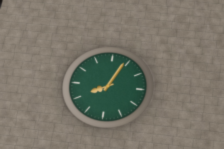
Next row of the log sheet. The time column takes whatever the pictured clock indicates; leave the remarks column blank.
8:04
